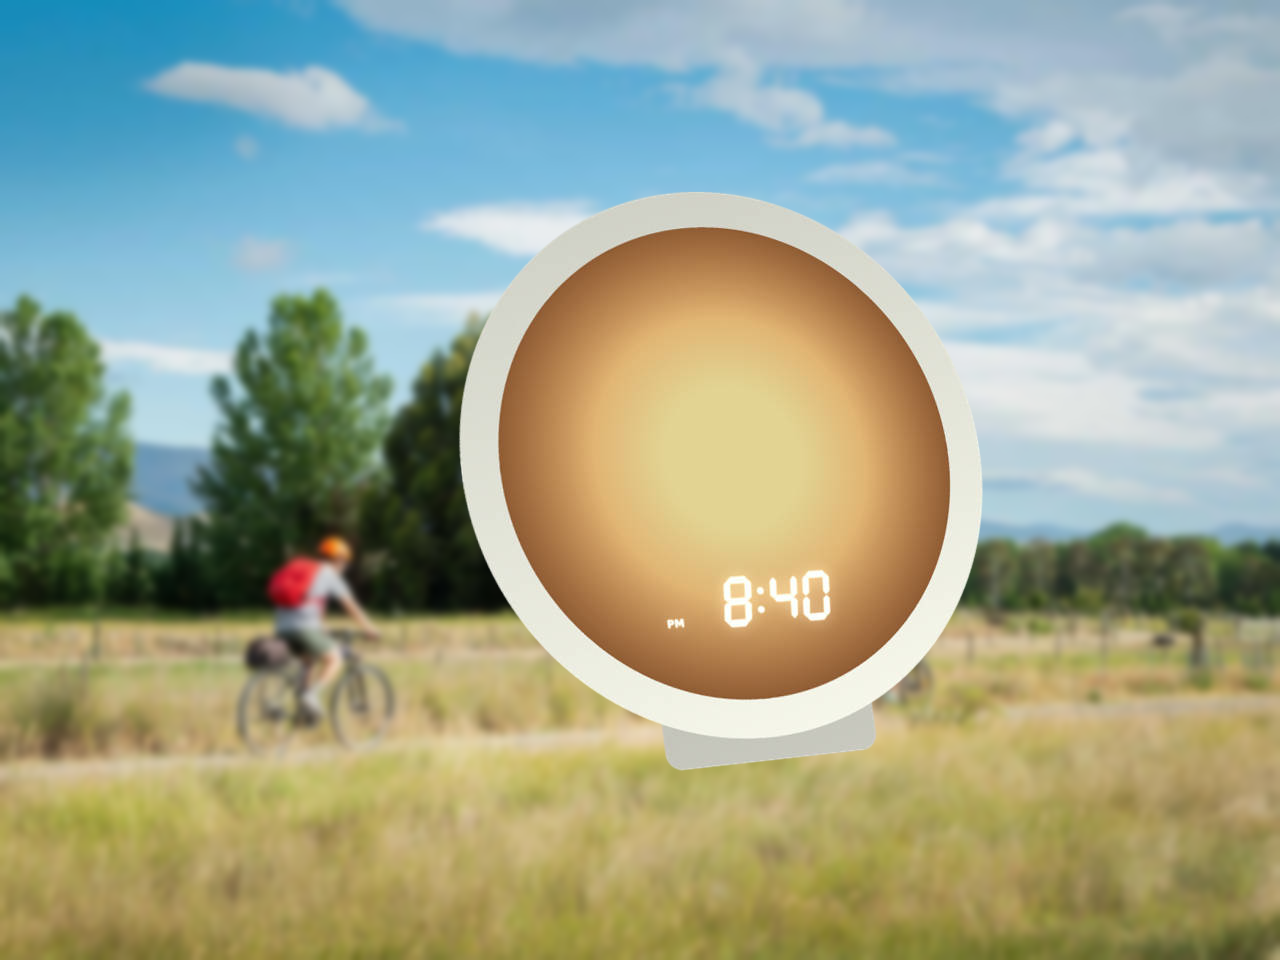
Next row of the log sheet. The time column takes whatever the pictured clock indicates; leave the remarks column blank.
8:40
